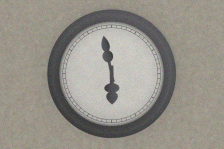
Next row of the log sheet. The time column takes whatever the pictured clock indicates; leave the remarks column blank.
5:58
